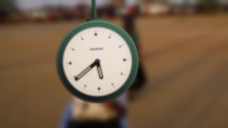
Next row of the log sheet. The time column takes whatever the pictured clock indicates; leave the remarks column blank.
5:39
